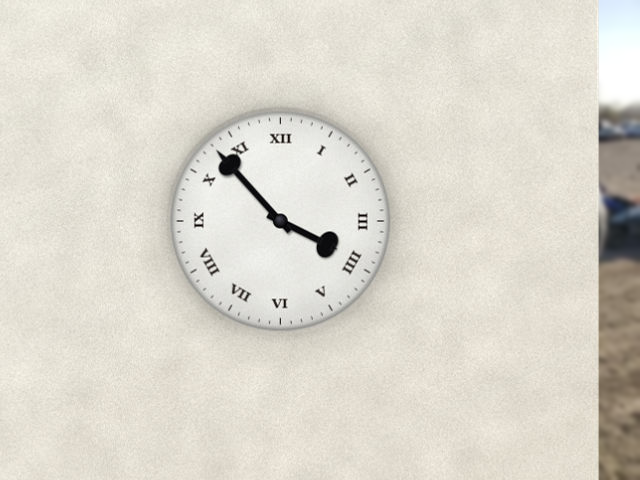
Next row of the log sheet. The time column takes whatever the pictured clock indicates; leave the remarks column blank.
3:53
